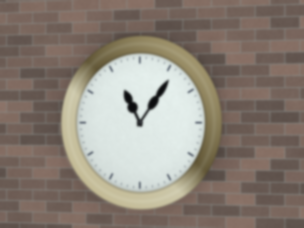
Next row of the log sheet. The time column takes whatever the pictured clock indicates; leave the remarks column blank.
11:06
